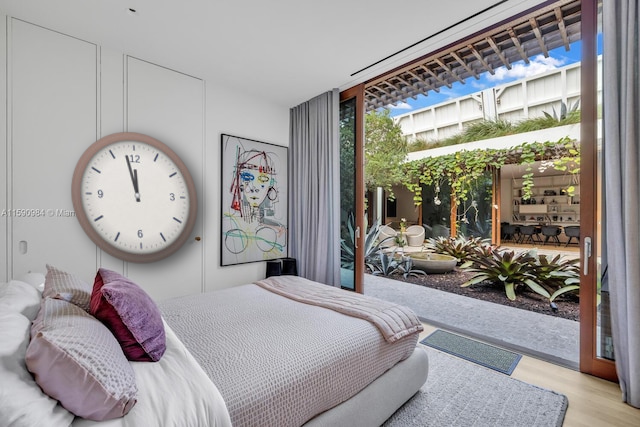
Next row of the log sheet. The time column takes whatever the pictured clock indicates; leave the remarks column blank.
11:58
